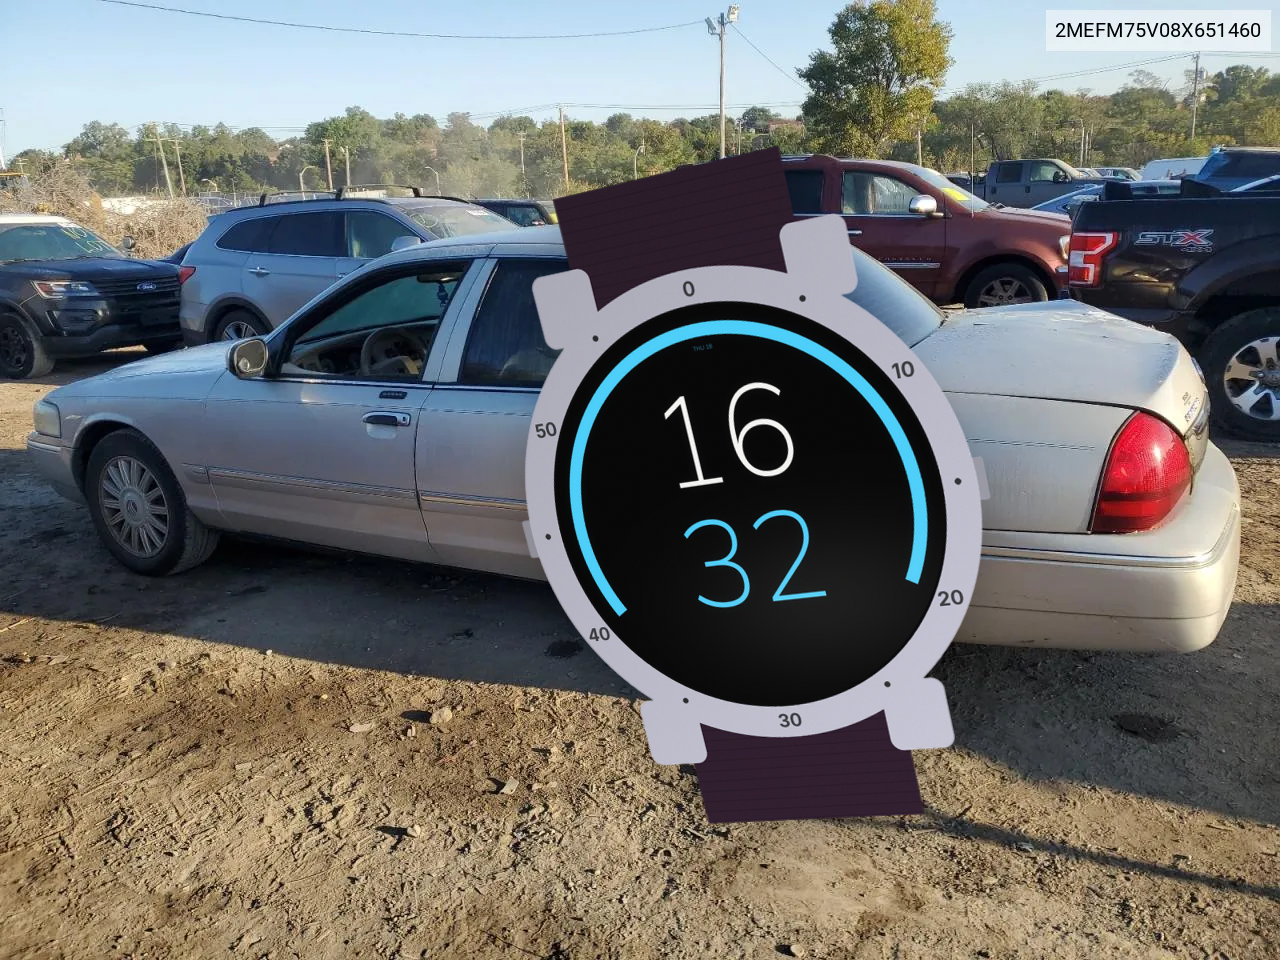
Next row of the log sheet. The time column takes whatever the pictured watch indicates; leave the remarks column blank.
16:32
